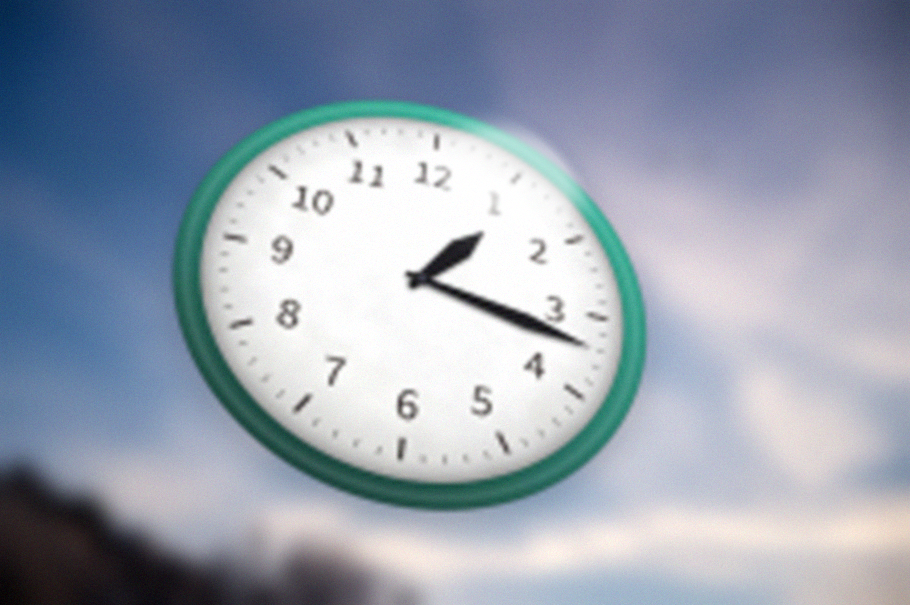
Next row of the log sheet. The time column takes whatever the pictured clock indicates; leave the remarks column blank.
1:17
